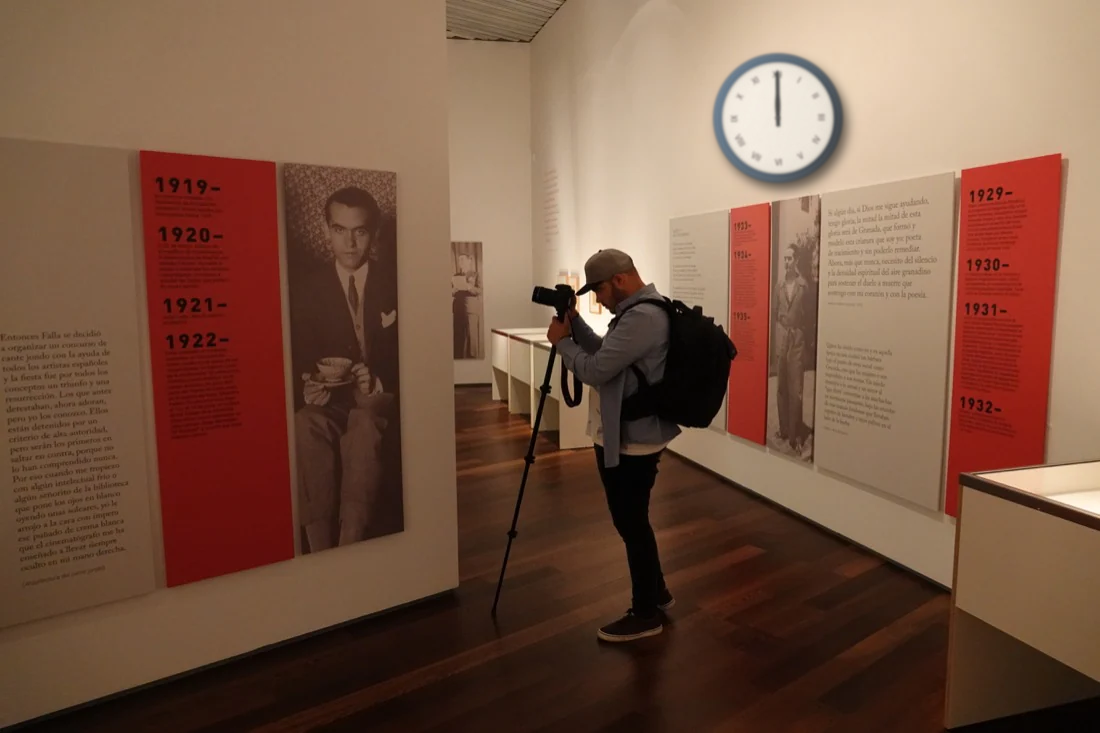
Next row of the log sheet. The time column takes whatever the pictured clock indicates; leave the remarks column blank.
12:00
